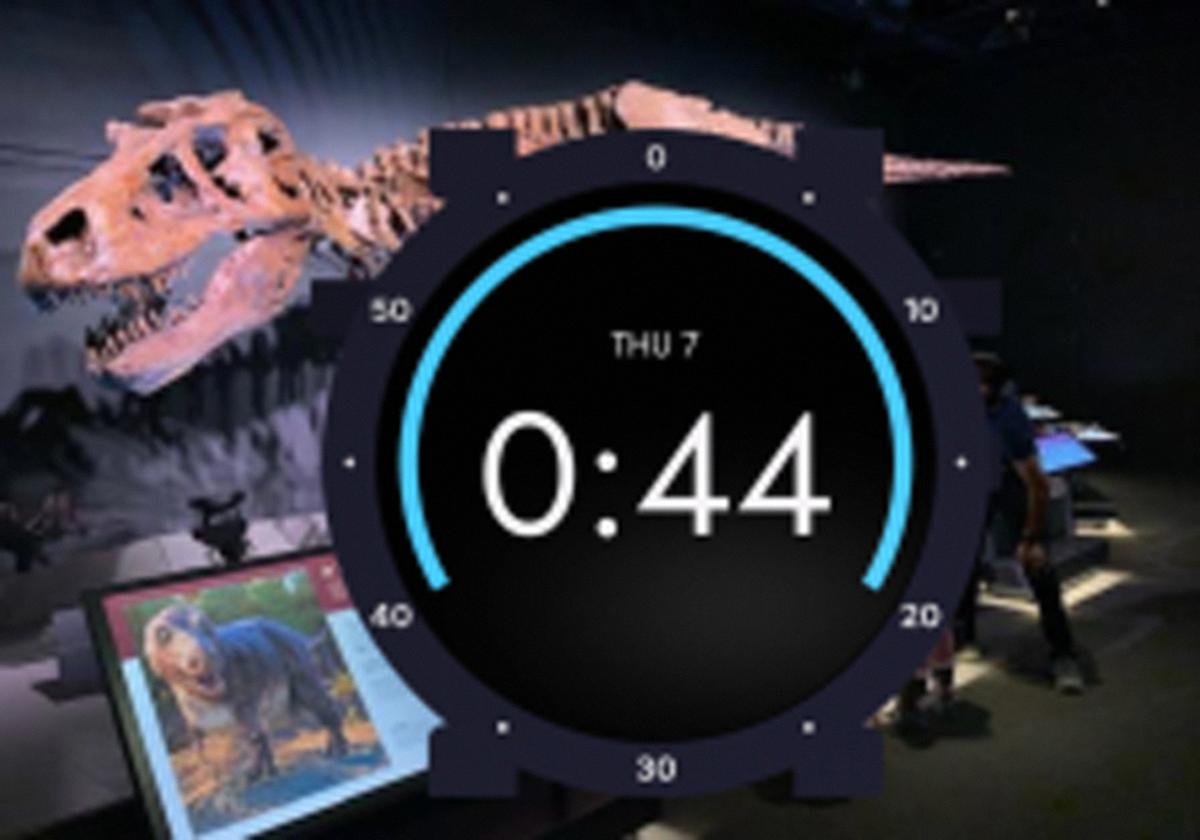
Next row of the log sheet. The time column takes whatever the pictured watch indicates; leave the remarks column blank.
0:44
